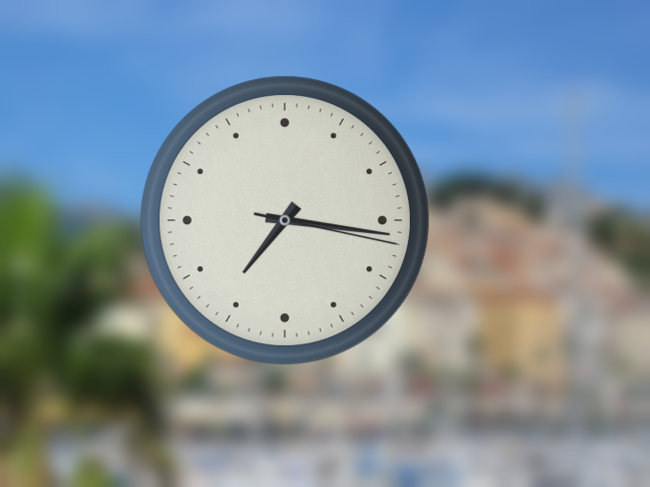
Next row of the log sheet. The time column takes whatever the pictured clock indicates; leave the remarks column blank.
7:16:17
